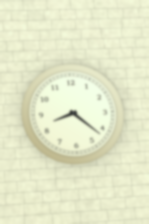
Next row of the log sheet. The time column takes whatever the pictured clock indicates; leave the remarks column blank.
8:22
